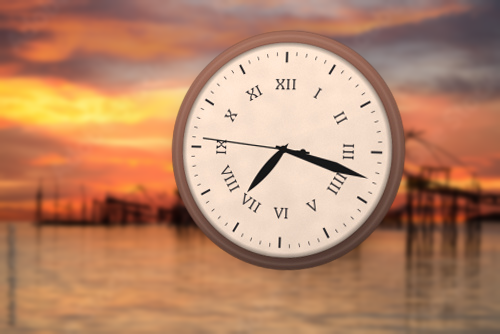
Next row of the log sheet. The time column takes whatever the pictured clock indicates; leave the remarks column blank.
7:17:46
